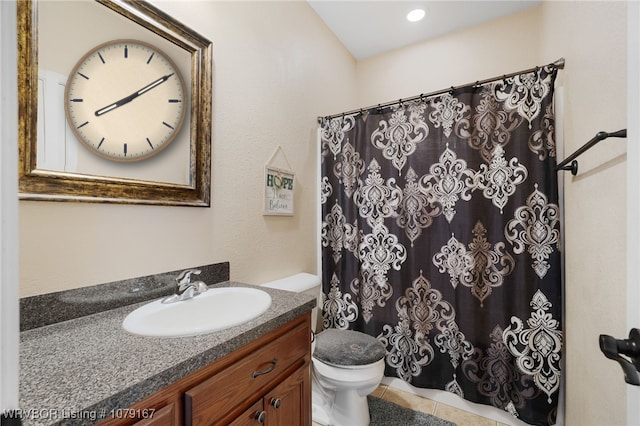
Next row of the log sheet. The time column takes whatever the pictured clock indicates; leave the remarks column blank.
8:10
